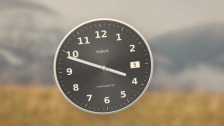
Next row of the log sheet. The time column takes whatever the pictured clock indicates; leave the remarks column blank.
3:49
